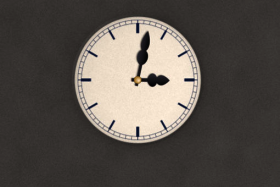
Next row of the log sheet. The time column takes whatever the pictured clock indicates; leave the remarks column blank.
3:02
